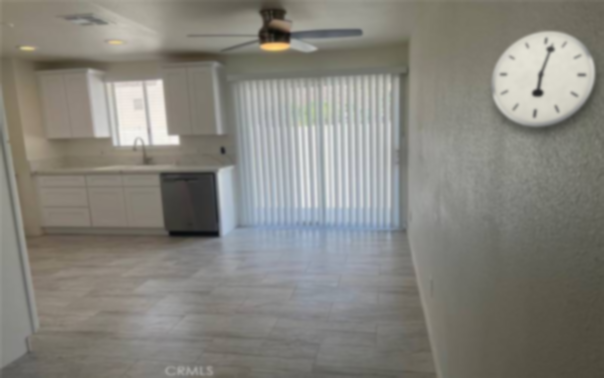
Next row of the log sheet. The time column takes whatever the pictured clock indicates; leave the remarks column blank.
6:02
